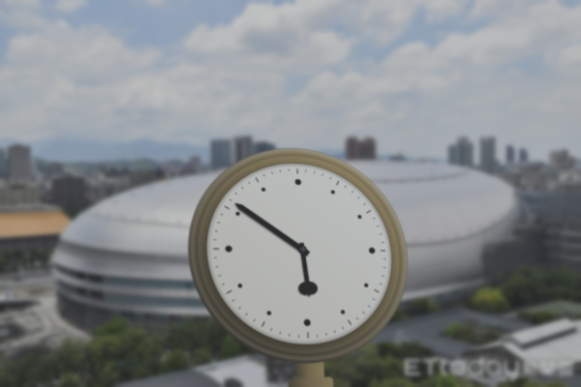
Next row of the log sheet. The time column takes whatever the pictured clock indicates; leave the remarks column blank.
5:51
